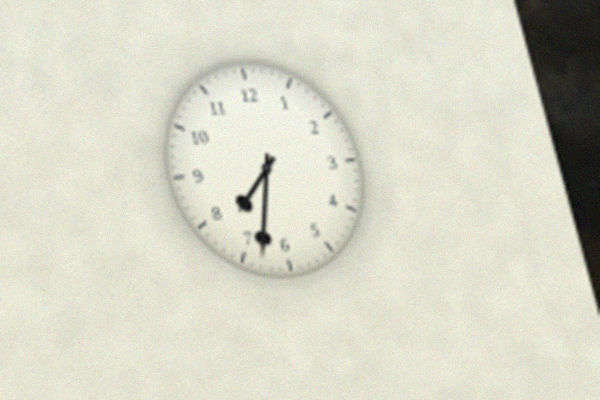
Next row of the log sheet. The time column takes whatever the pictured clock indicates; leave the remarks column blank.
7:33
